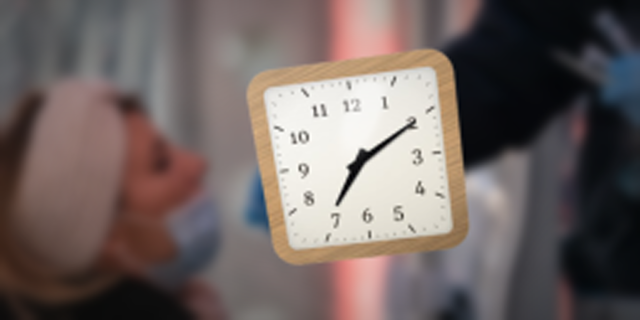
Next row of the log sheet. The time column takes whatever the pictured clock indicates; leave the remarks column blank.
7:10
